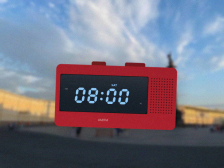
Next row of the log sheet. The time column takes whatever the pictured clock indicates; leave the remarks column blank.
8:00
